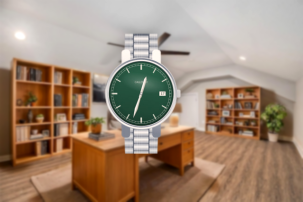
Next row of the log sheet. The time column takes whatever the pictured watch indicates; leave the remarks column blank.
12:33
